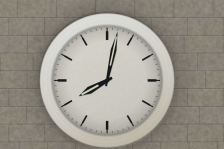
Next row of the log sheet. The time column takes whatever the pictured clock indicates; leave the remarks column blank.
8:02
